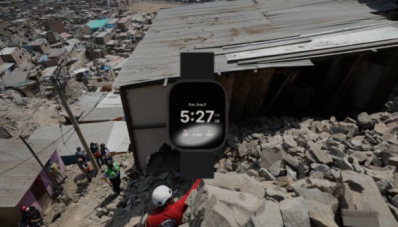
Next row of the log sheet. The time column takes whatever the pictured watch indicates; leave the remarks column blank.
5:27
